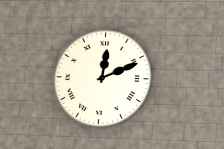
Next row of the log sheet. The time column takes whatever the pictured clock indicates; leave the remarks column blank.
12:11
